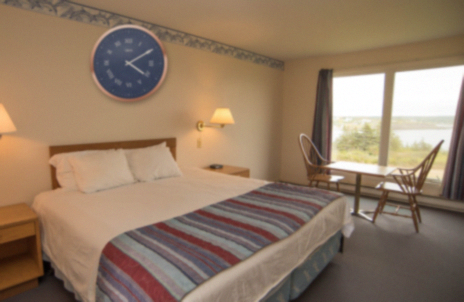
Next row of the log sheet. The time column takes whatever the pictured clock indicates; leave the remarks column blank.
4:10
